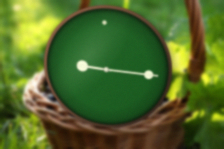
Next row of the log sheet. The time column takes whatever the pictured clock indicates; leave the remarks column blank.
9:16
